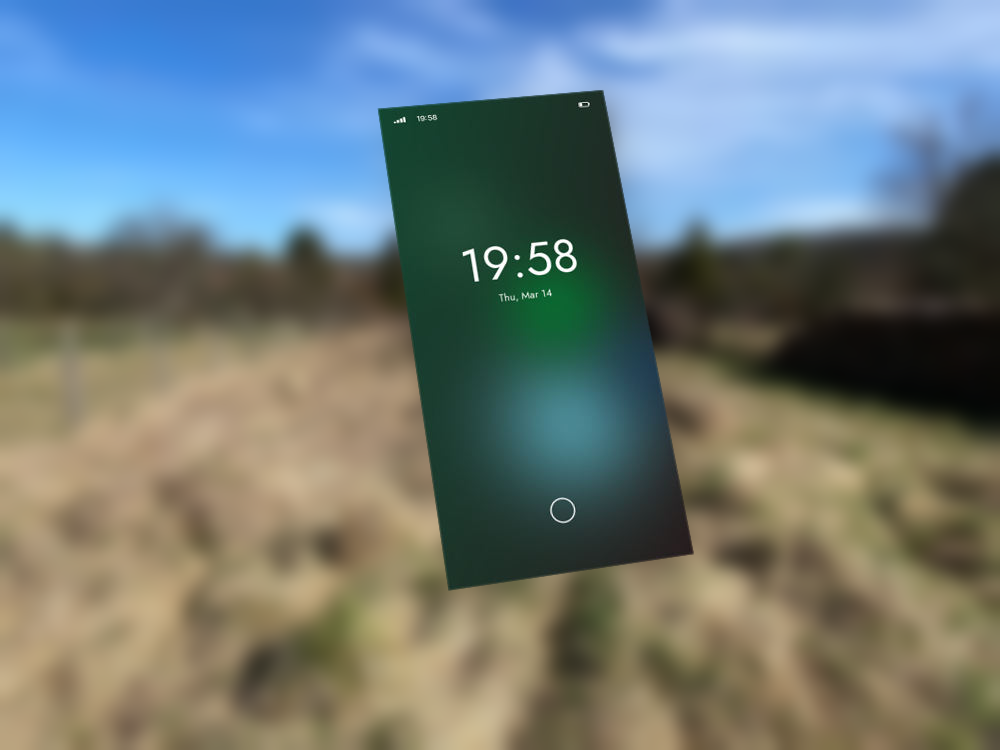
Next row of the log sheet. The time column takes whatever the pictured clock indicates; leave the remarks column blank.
19:58
